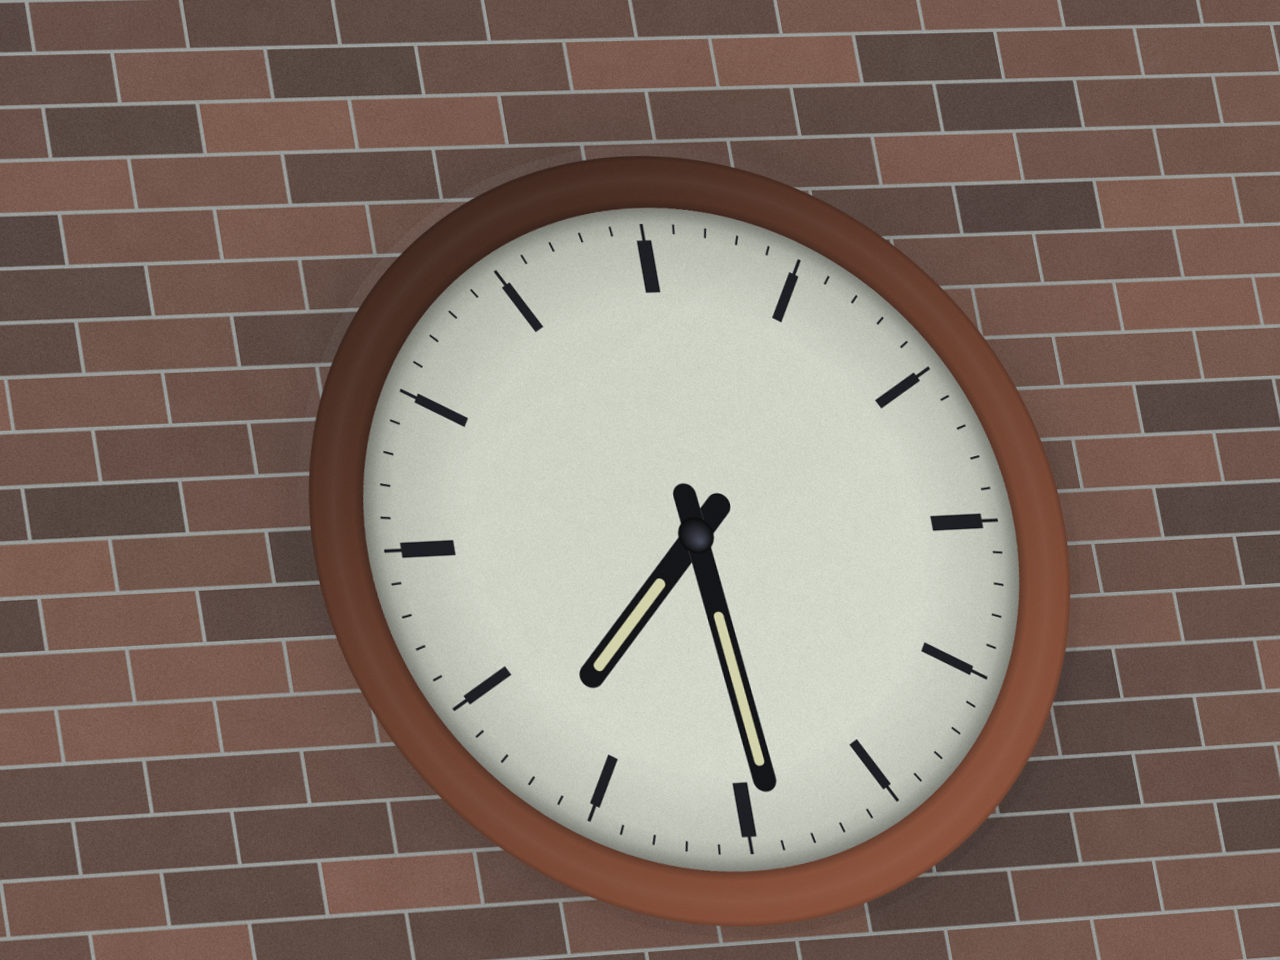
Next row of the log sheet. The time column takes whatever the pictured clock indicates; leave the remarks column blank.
7:29
